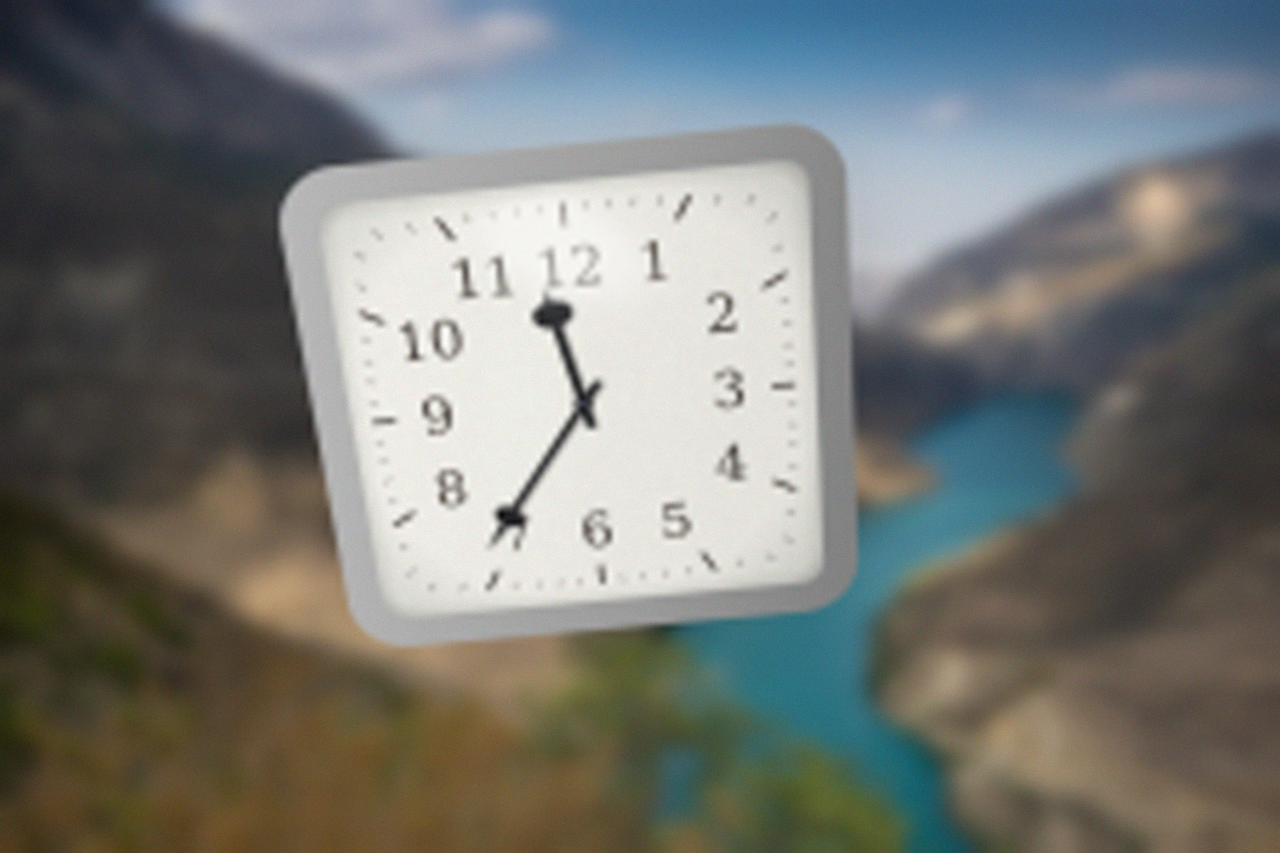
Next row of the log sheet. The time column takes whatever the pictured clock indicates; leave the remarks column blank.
11:36
